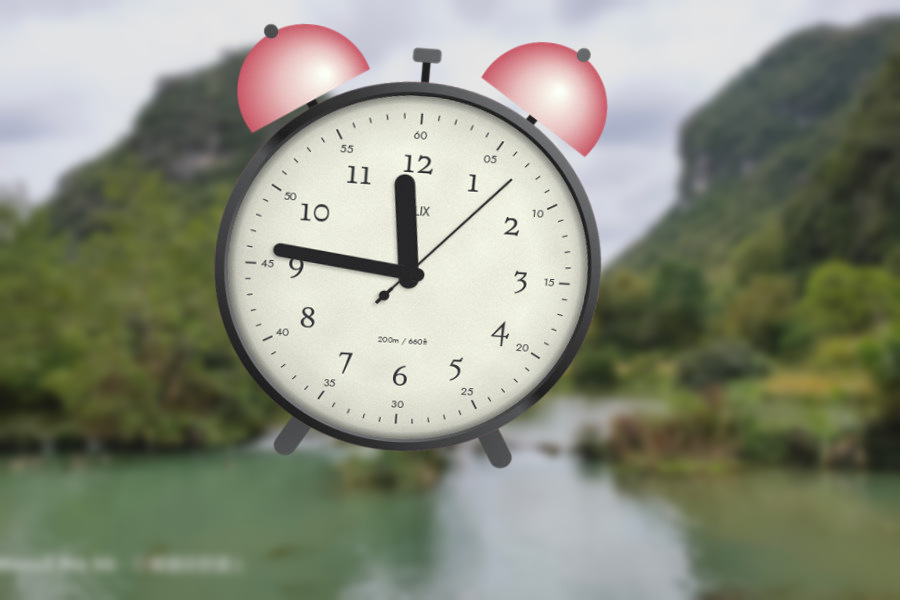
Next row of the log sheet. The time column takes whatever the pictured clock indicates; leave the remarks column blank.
11:46:07
